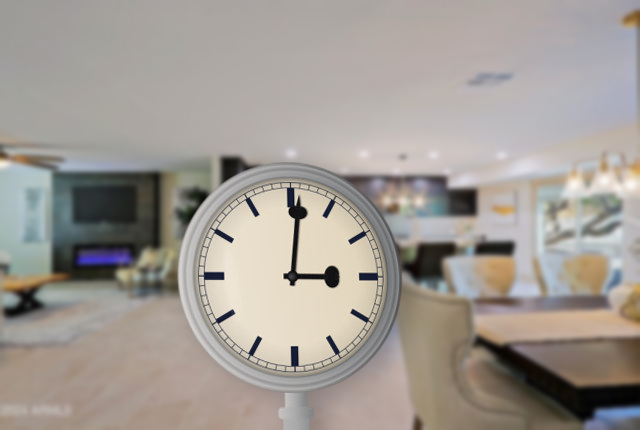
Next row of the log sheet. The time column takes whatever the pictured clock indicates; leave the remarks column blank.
3:01
